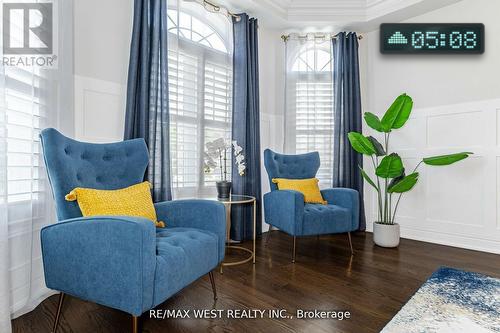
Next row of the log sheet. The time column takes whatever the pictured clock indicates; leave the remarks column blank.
5:08
